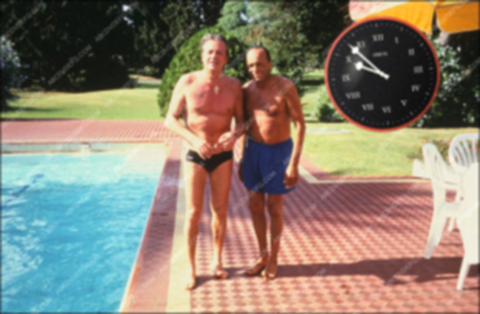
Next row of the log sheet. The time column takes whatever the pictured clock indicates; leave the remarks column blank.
9:53
